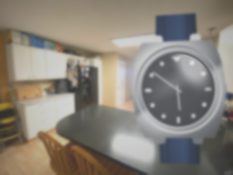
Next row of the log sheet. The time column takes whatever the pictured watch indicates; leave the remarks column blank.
5:51
